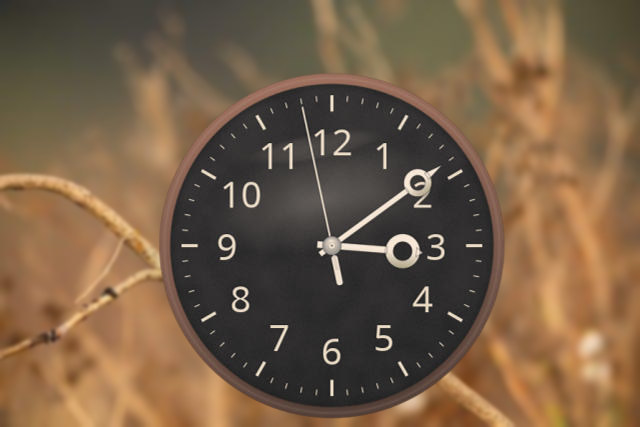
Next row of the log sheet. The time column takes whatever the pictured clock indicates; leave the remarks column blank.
3:08:58
